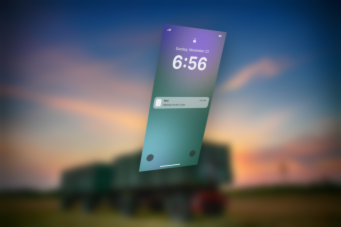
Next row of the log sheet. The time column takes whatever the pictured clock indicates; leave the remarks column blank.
6:56
